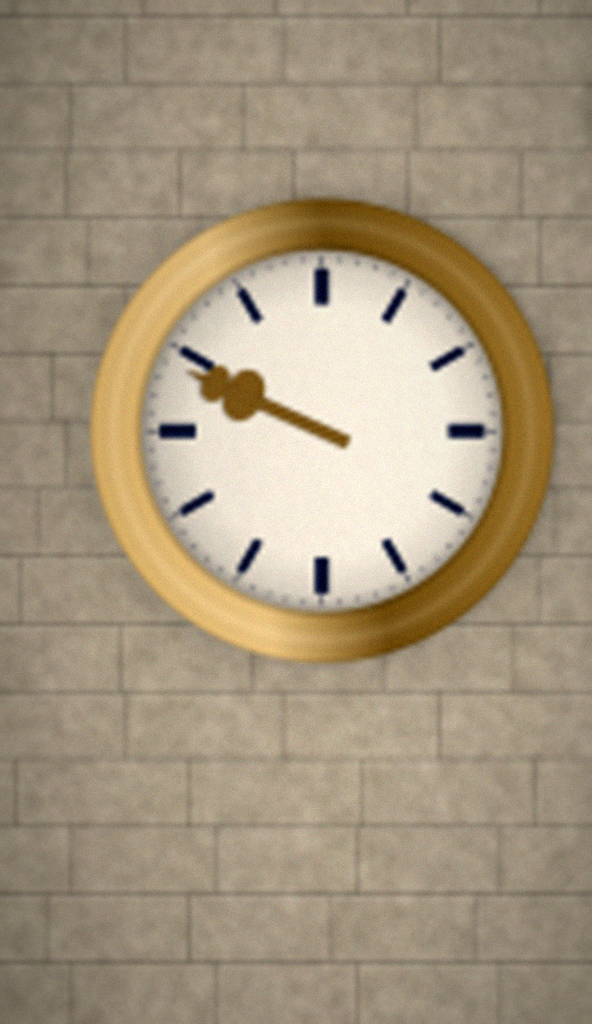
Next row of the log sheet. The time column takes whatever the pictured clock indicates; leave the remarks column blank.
9:49
